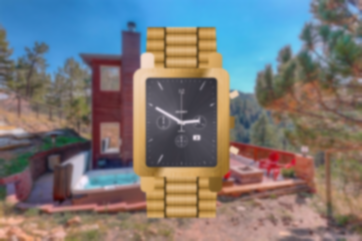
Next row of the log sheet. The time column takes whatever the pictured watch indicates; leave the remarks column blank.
2:50
